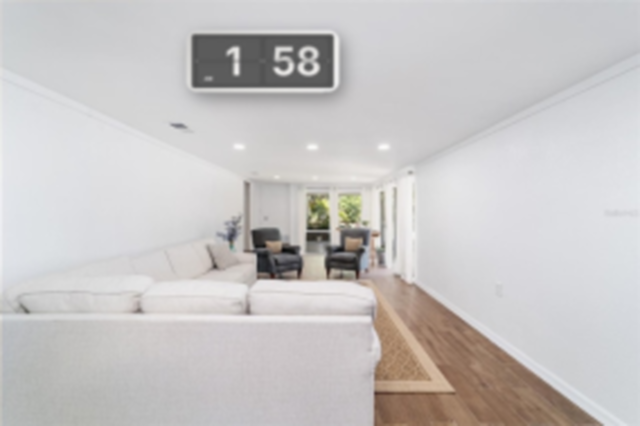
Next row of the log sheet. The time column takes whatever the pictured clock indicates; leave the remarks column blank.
1:58
